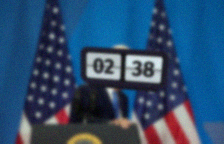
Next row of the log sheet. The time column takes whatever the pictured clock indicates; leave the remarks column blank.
2:38
